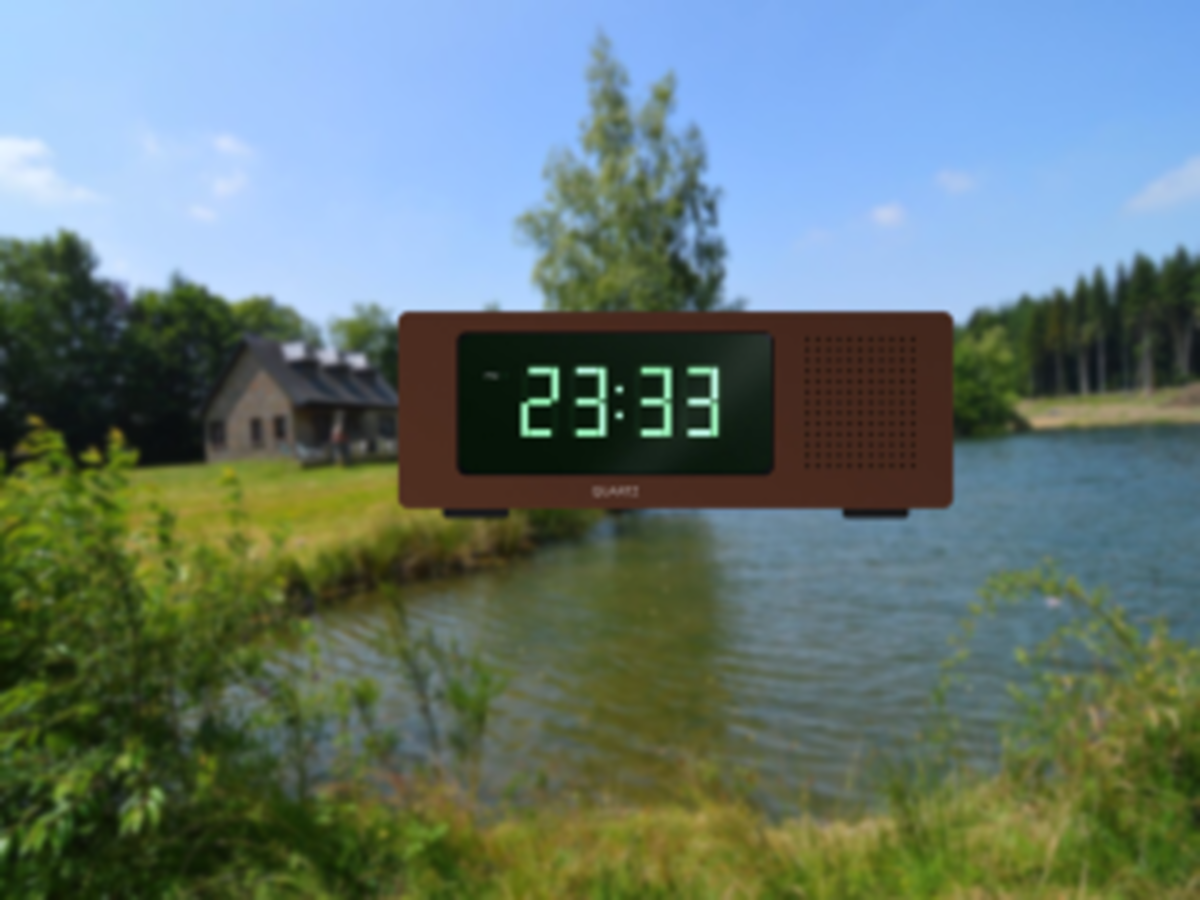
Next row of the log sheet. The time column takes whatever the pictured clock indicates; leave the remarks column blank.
23:33
